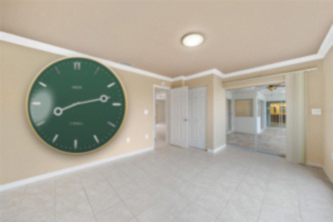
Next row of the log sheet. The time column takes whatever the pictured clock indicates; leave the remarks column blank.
8:13
